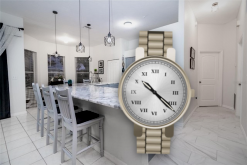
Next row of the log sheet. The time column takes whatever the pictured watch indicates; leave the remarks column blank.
10:22
